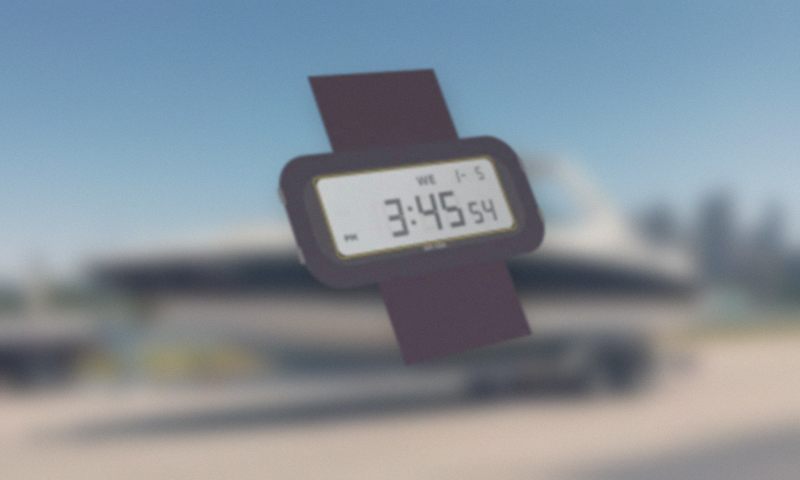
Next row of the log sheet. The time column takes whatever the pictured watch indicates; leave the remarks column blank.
3:45:54
